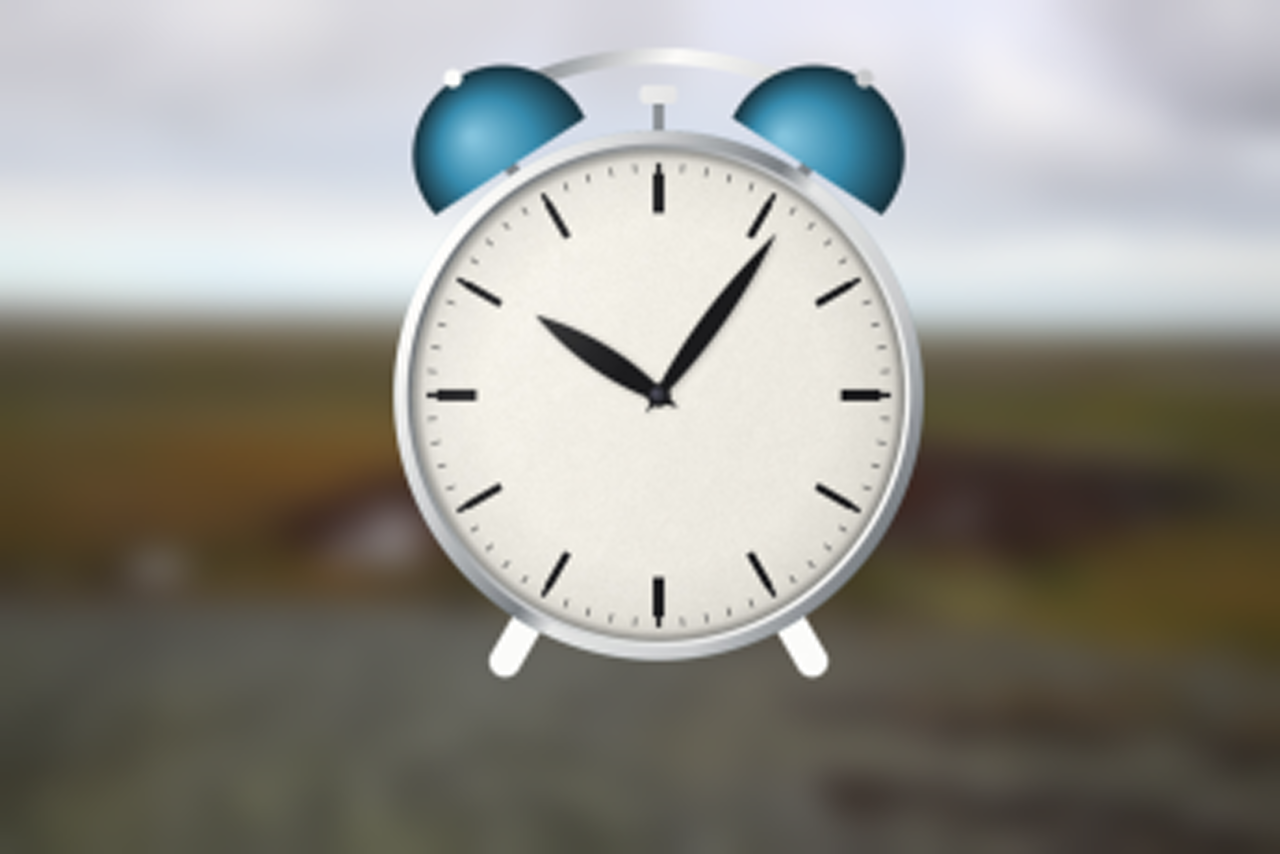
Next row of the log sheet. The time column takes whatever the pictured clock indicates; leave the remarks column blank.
10:06
